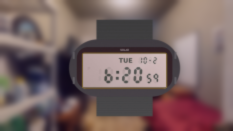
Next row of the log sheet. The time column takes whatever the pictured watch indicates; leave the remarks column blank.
6:20:59
